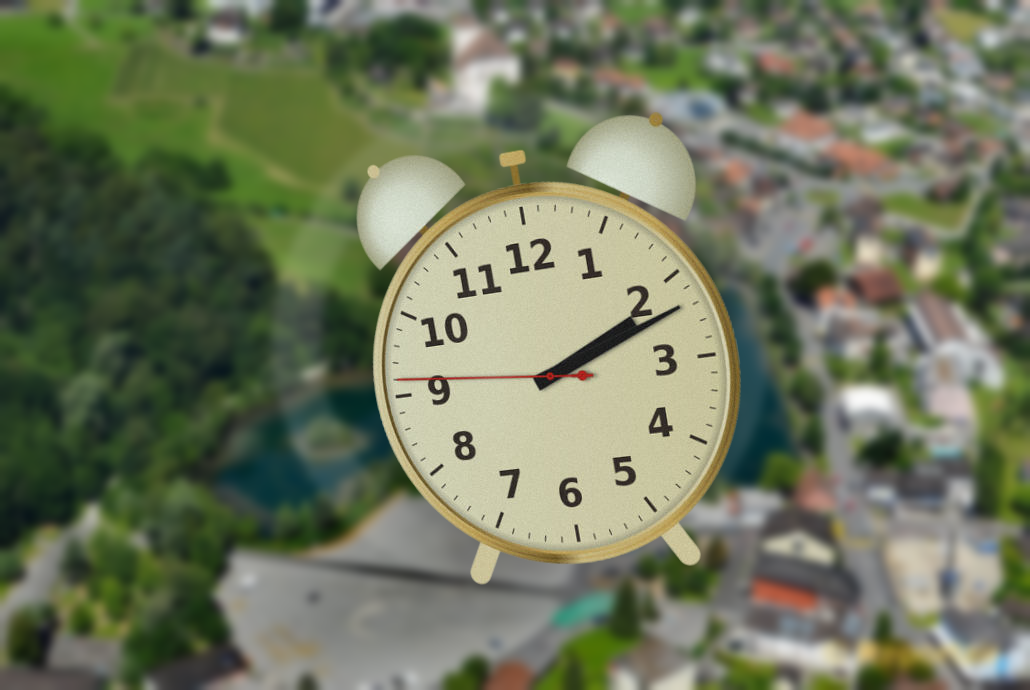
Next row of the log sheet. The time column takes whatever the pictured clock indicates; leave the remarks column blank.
2:11:46
